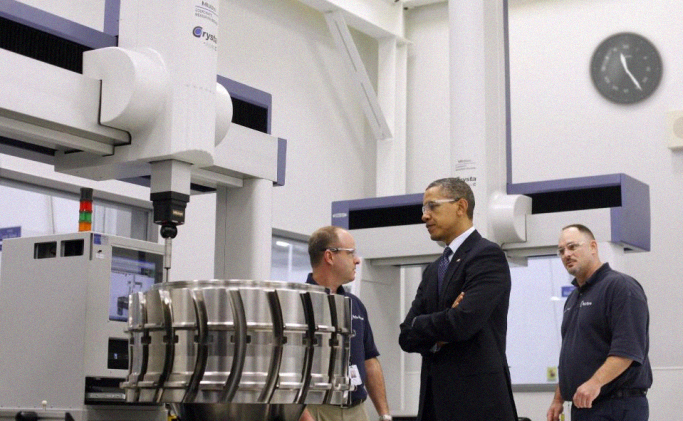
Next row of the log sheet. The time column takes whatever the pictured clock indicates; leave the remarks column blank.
11:24
